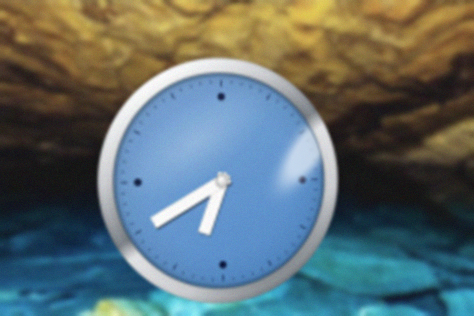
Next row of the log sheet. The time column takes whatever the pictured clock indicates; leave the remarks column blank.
6:40
